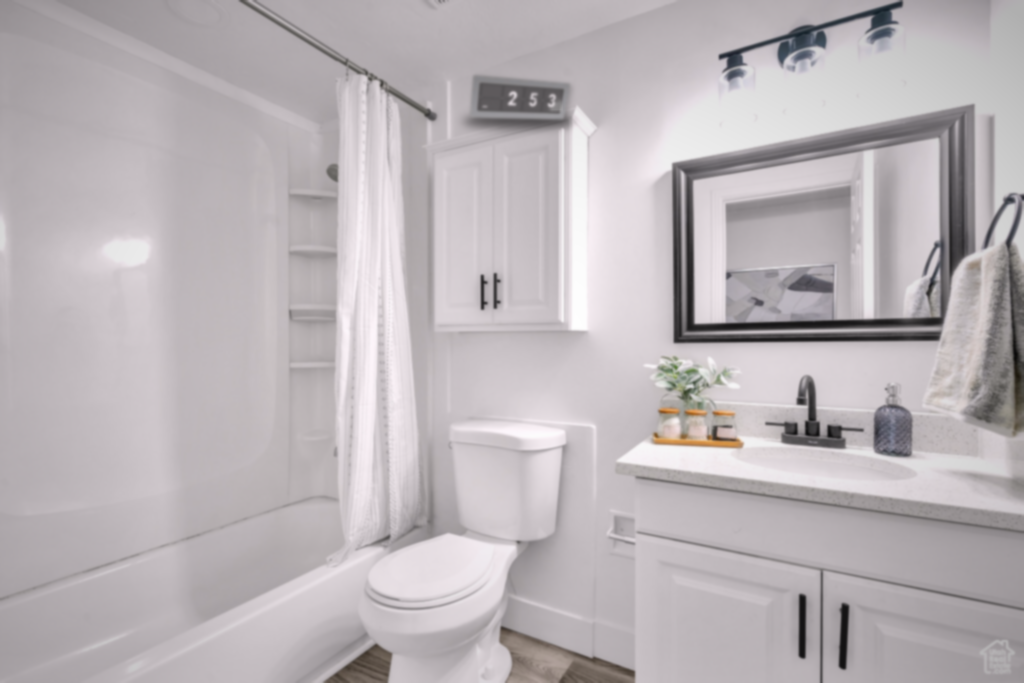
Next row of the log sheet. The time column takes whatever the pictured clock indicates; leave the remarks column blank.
2:53
